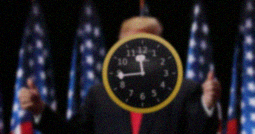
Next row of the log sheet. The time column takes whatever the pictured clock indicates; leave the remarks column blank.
11:44
